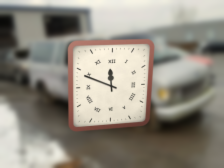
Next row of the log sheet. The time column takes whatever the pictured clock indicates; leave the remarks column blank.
11:49
